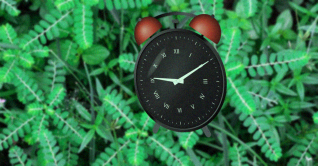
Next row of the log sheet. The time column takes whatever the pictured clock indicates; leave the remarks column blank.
9:10
